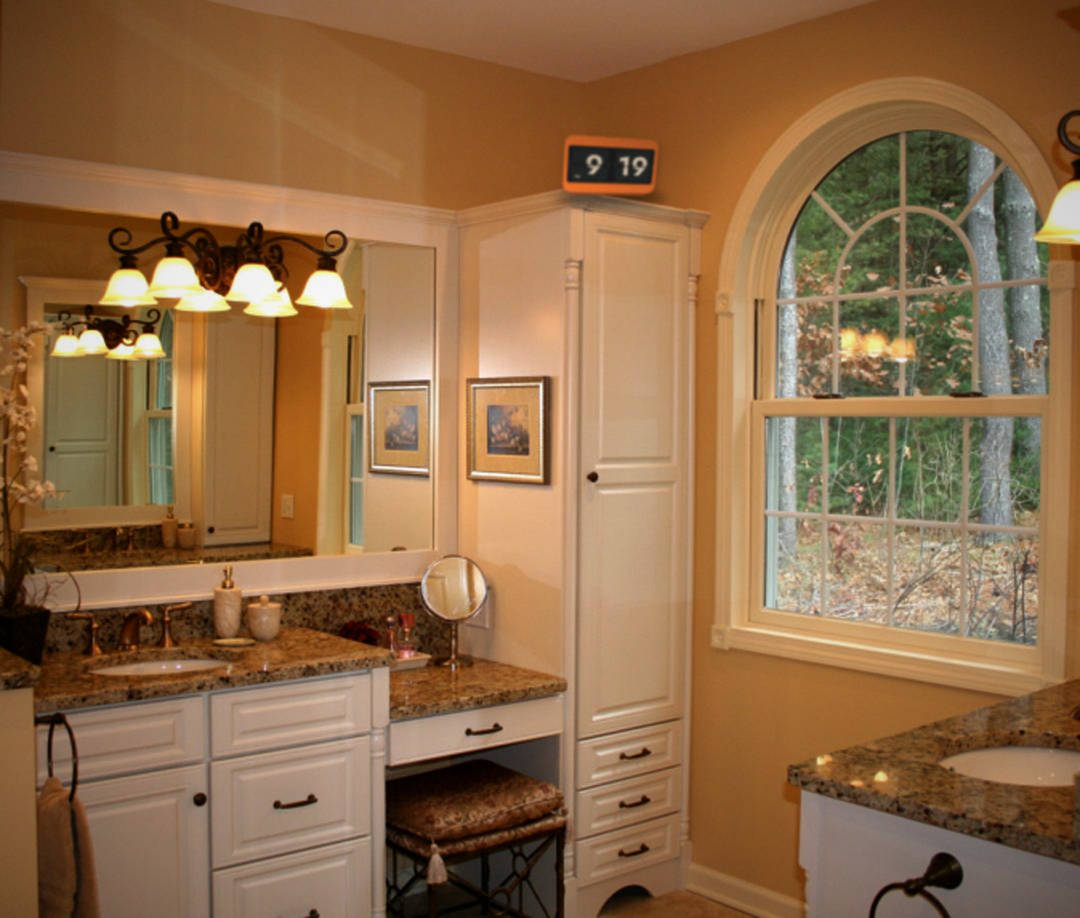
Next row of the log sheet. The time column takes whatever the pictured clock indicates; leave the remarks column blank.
9:19
